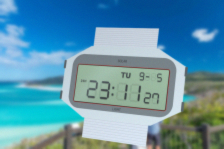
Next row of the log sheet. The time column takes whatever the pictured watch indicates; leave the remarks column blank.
23:11:27
